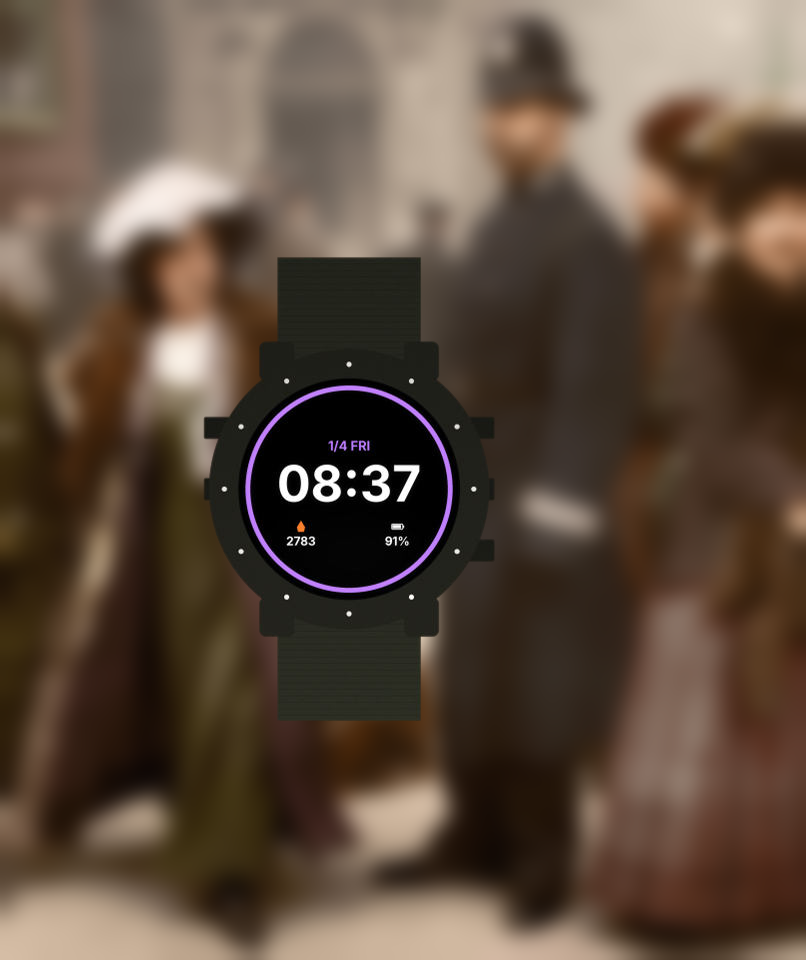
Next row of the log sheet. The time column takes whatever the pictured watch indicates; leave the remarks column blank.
8:37
